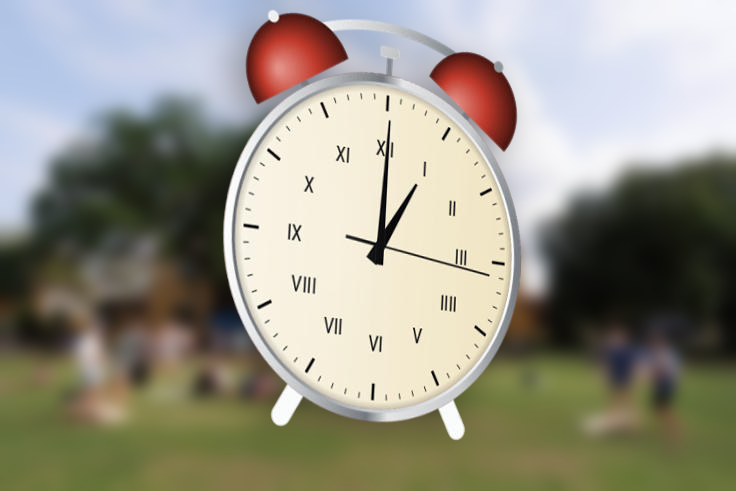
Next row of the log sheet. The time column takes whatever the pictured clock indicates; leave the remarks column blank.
1:00:16
